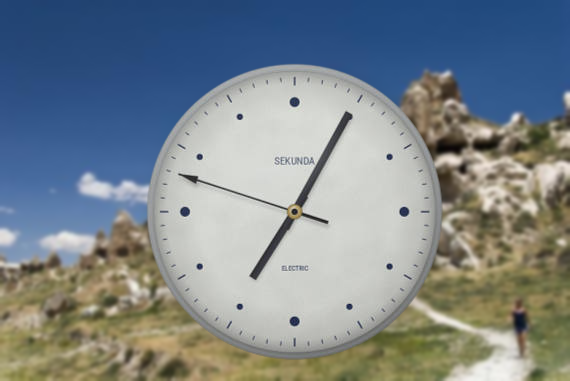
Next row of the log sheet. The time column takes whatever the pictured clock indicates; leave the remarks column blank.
7:04:48
